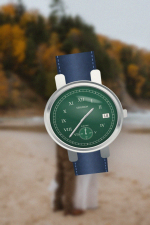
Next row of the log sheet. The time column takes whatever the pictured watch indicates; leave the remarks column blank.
1:37
